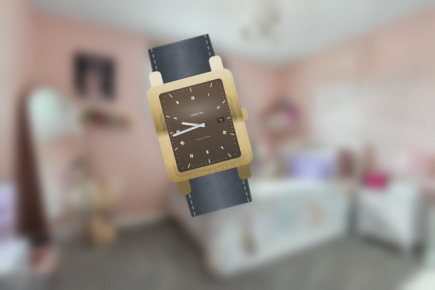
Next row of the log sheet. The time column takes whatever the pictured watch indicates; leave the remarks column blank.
9:44
